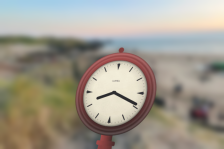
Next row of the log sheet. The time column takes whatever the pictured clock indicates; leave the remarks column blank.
8:19
